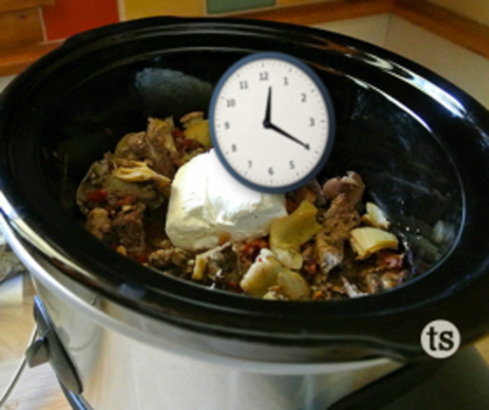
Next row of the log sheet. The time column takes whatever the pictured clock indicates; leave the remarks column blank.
12:20
